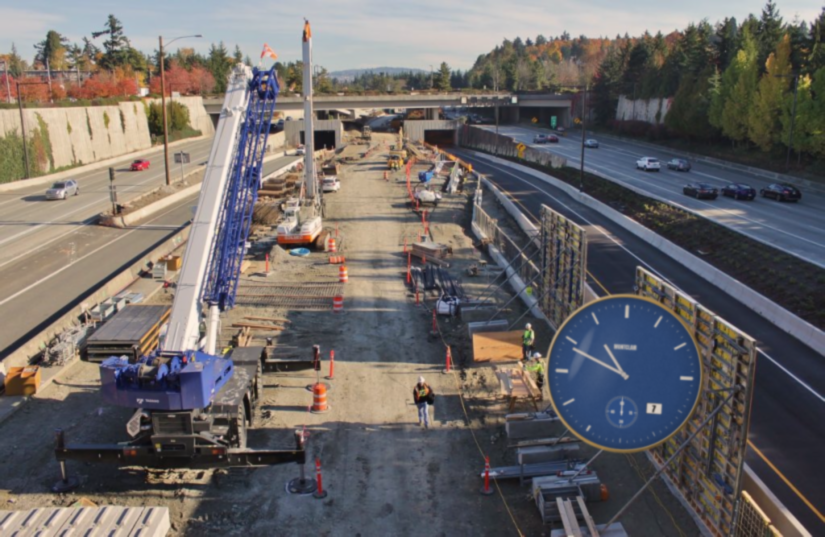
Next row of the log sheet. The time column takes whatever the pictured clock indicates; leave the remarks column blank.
10:49
